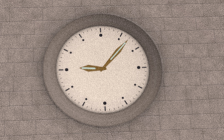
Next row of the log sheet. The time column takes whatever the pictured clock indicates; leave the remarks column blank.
9:07
